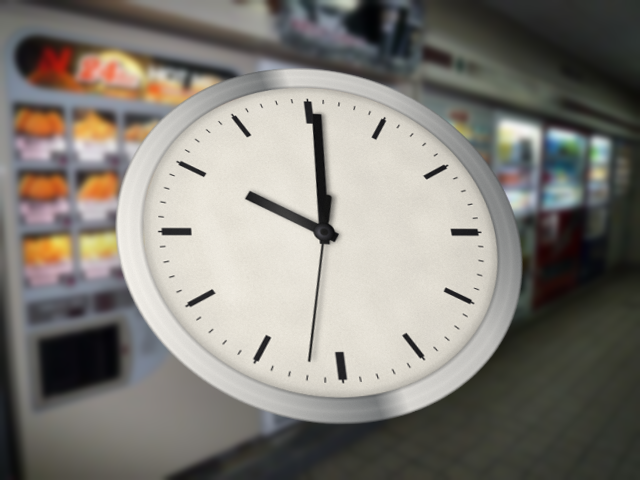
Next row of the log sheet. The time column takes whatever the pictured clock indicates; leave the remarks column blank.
10:00:32
